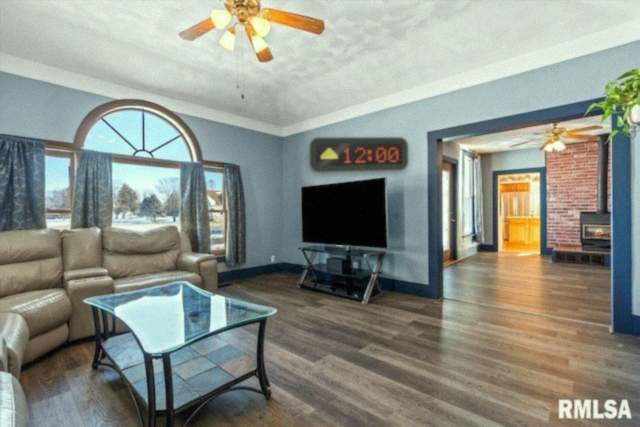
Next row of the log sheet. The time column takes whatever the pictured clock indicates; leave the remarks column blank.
12:00
